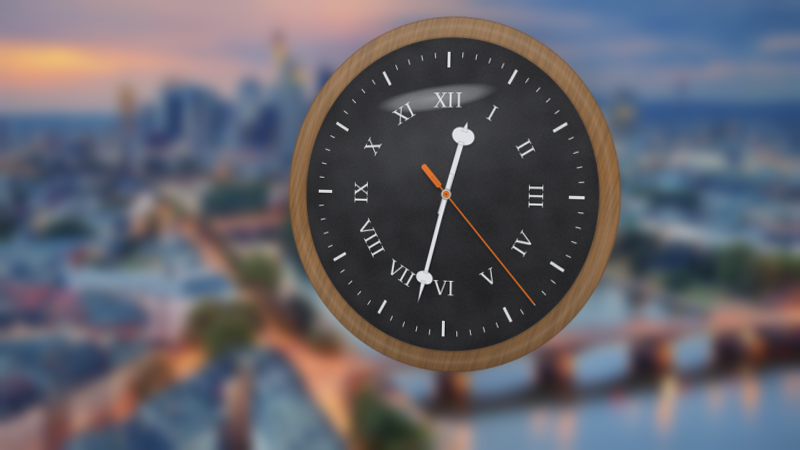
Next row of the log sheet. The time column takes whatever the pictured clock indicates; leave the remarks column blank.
12:32:23
